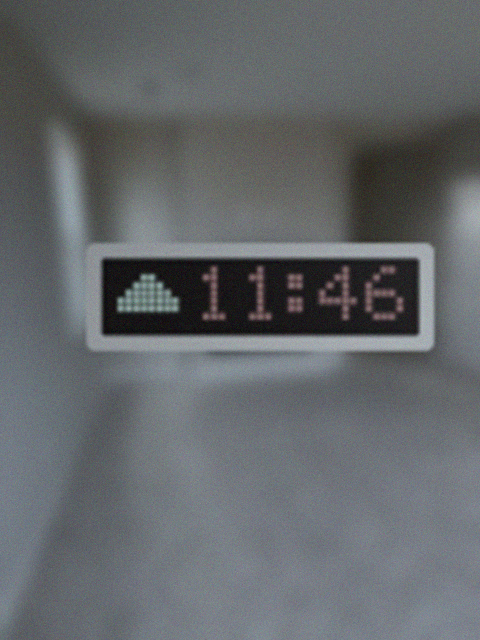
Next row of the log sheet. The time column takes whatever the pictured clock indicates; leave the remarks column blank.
11:46
